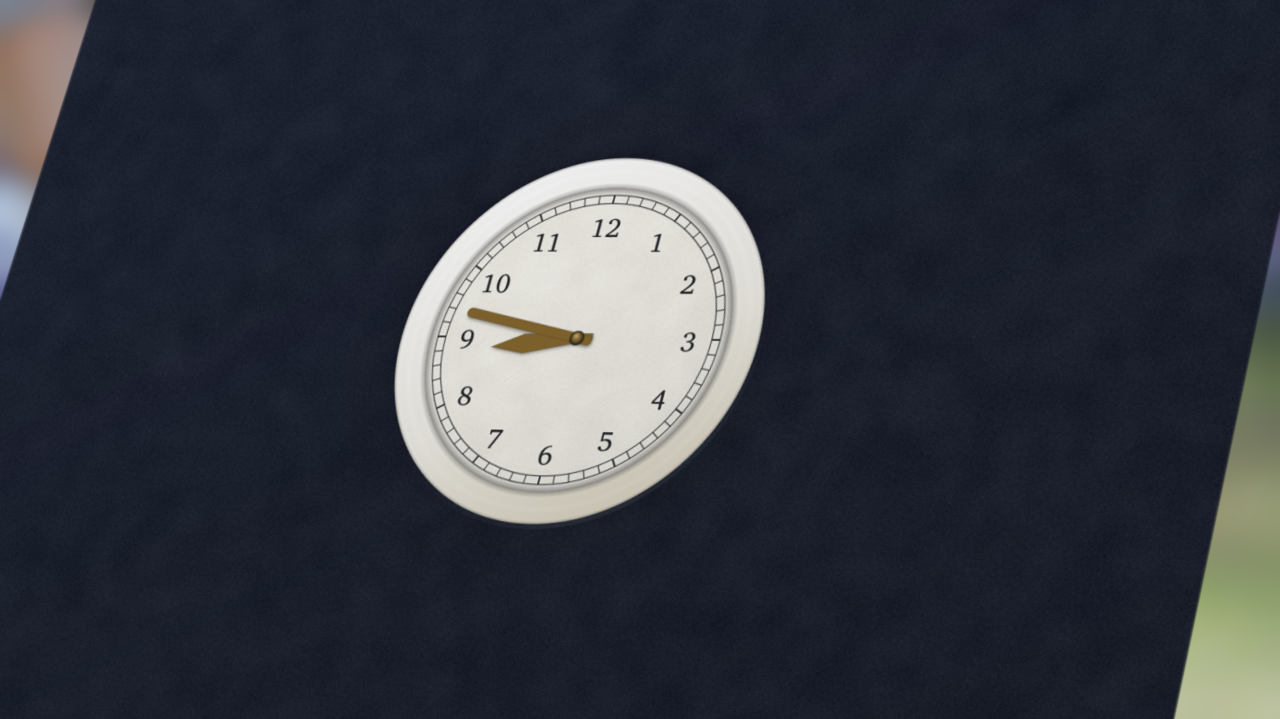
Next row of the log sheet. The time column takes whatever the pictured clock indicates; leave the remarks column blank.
8:47
